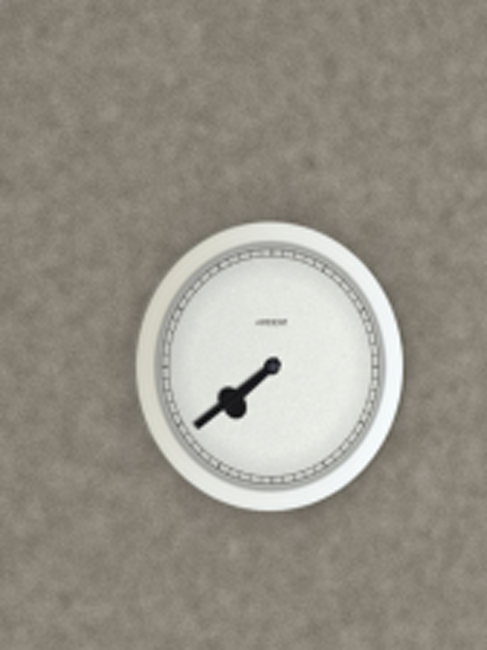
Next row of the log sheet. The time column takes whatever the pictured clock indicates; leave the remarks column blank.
7:39
